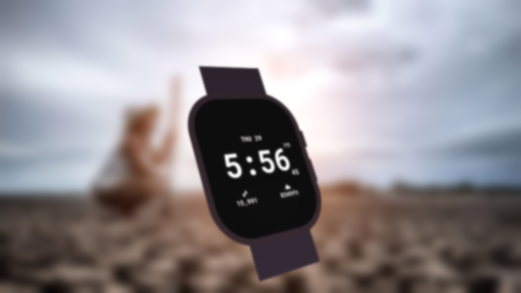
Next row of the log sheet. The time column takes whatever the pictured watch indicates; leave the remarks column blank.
5:56
